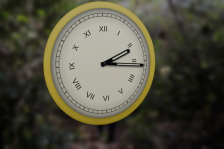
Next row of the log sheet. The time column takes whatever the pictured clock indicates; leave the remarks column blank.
2:16
